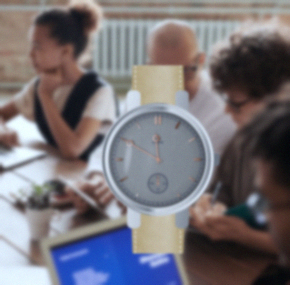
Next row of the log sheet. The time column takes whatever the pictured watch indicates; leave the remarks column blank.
11:50
